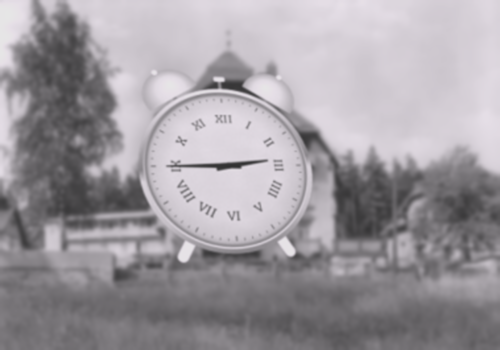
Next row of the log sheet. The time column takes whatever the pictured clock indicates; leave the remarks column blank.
2:45
